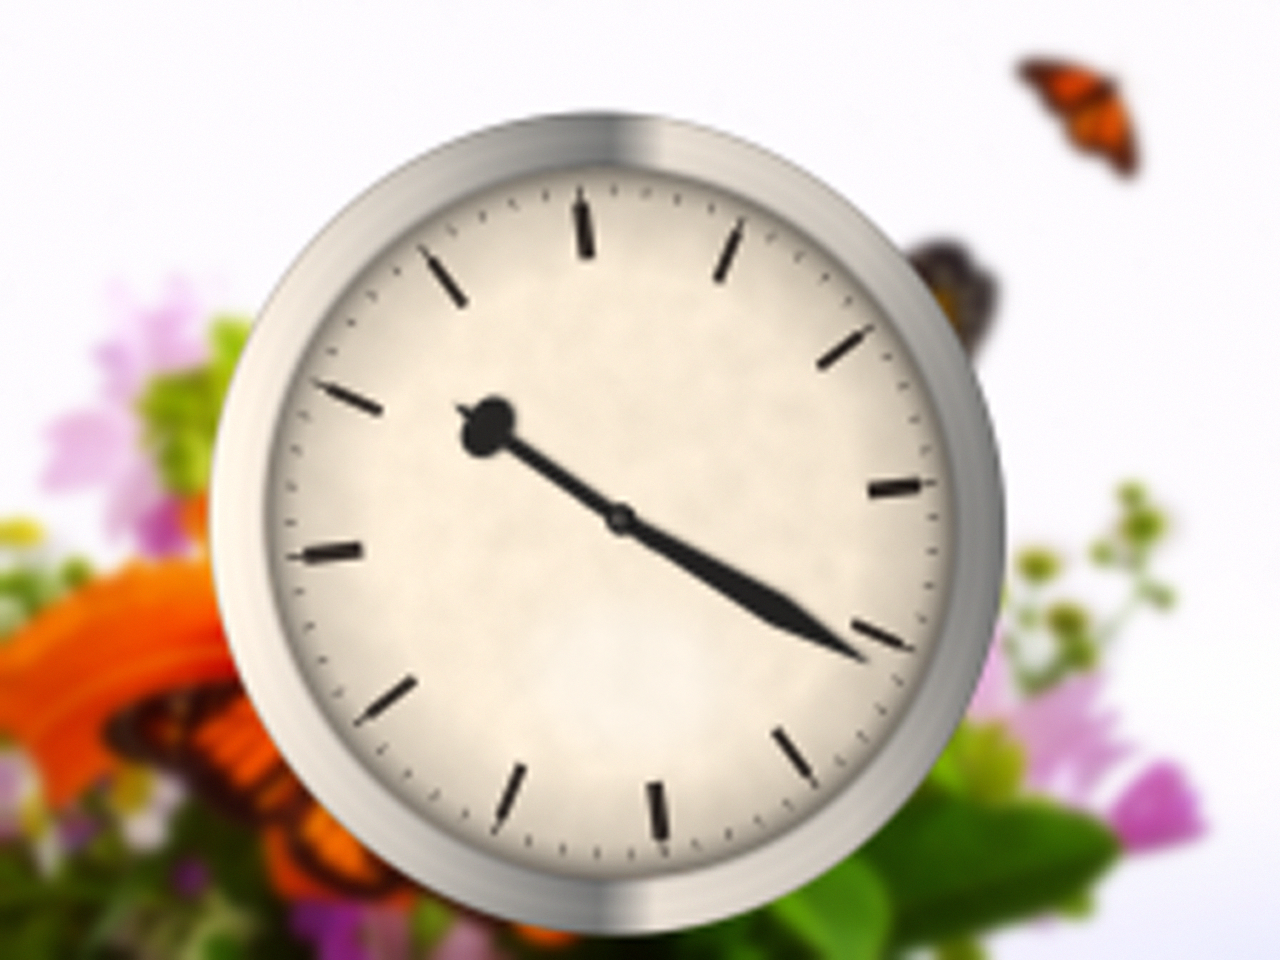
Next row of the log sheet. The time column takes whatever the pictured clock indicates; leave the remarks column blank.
10:21
